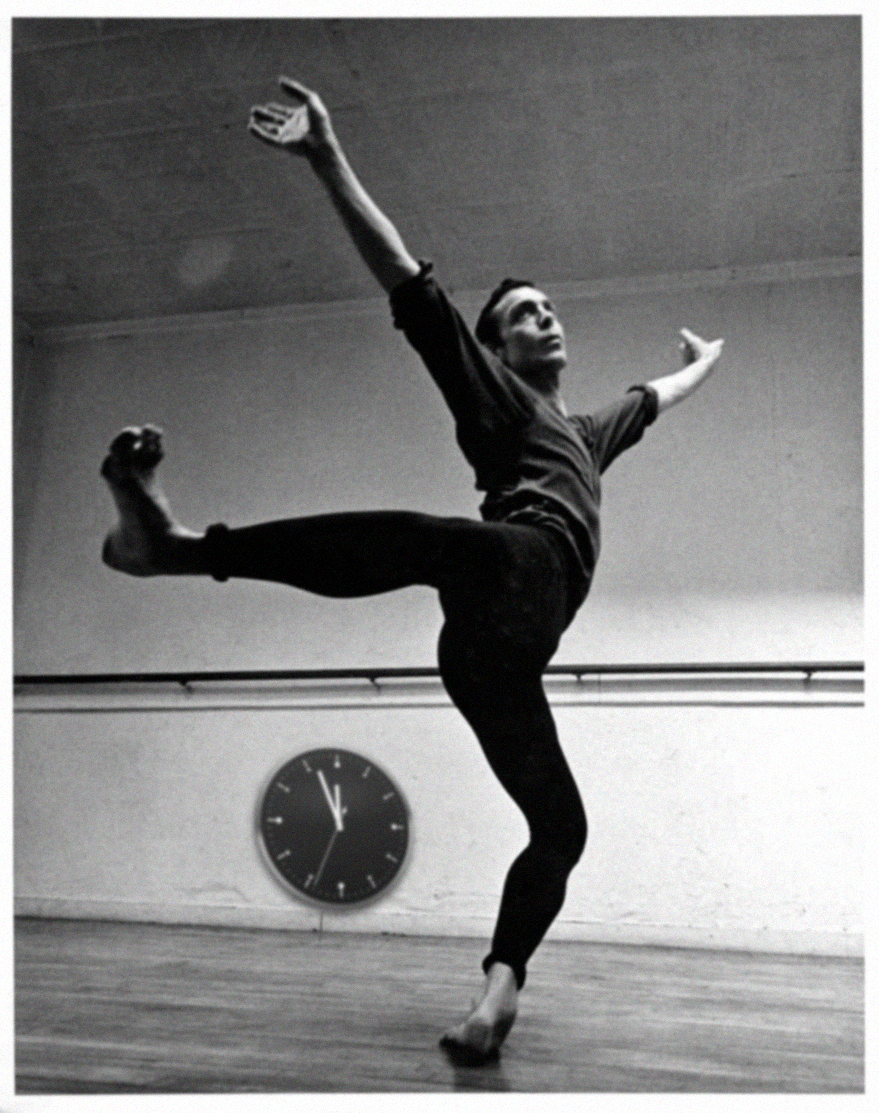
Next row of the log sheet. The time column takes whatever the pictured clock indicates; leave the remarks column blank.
11:56:34
